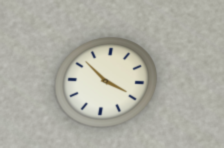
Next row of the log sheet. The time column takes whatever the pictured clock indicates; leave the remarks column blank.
3:52
